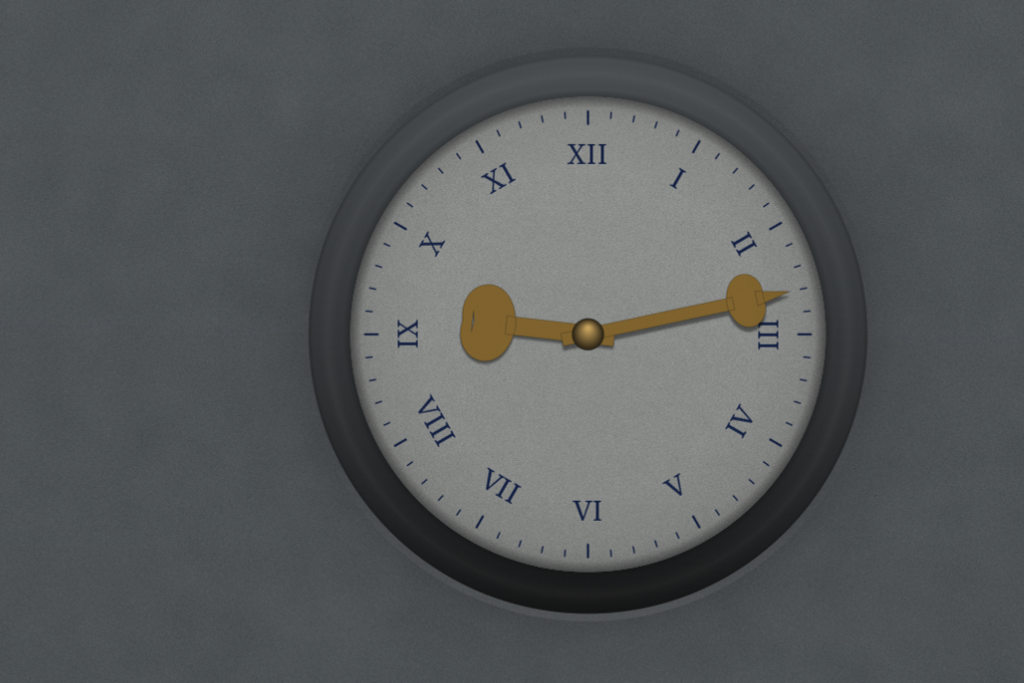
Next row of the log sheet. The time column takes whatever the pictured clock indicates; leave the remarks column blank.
9:13
